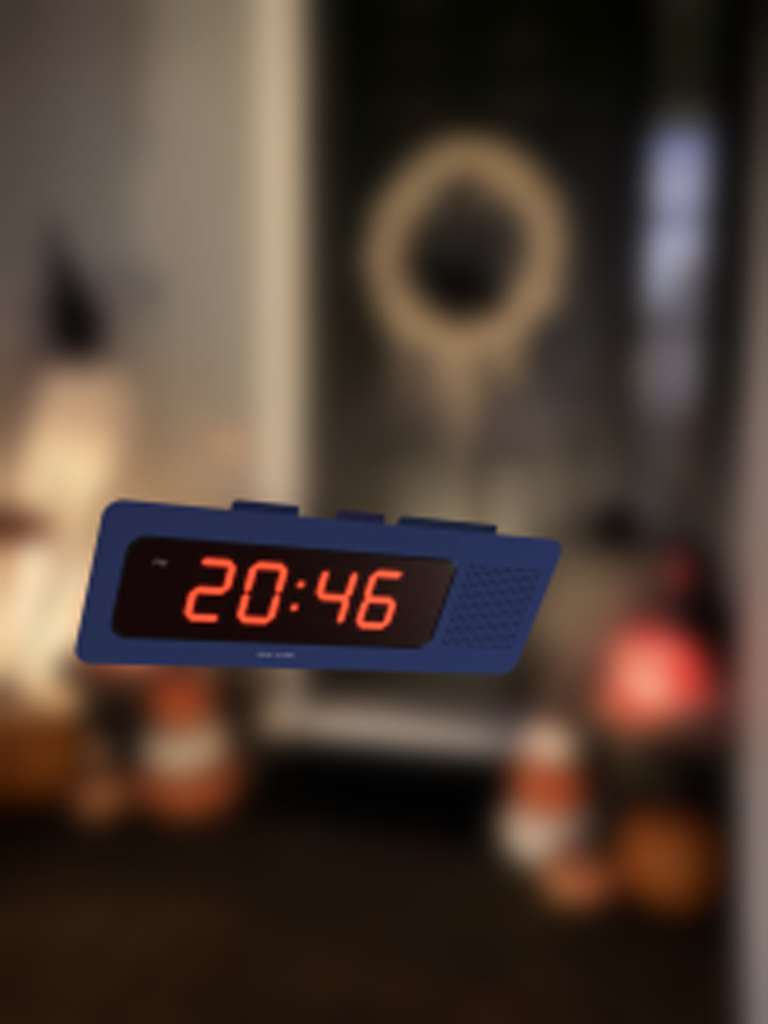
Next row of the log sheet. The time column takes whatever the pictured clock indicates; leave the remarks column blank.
20:46
